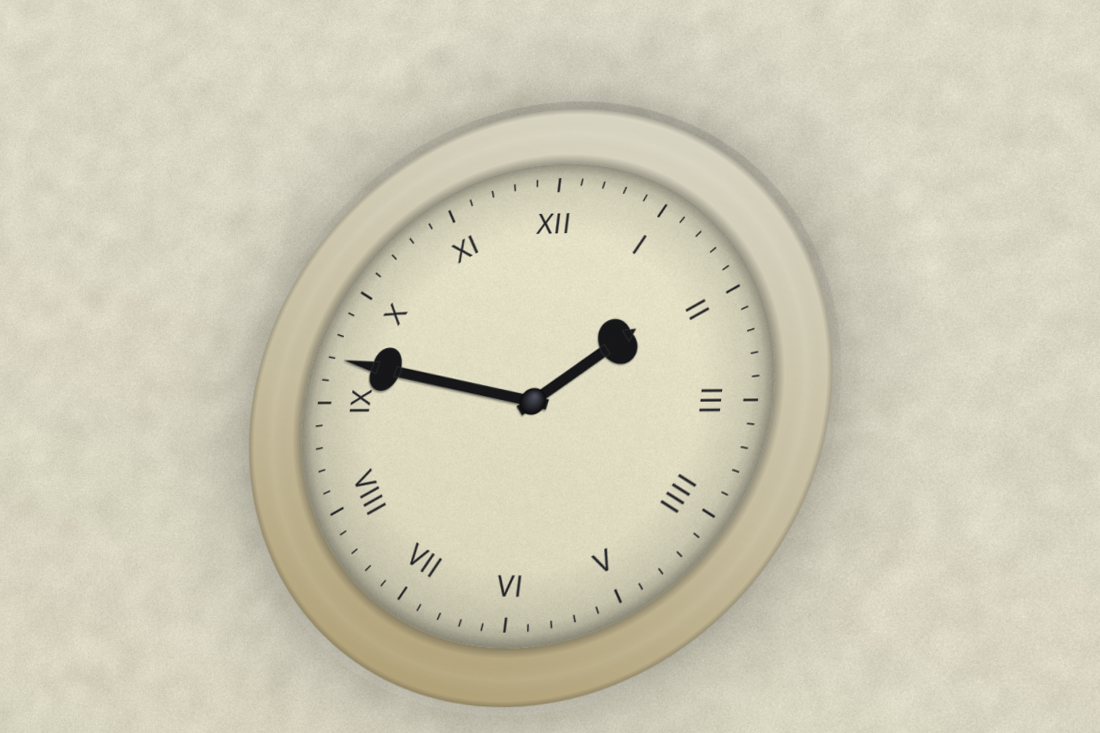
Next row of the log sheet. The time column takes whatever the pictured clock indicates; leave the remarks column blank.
1:47
